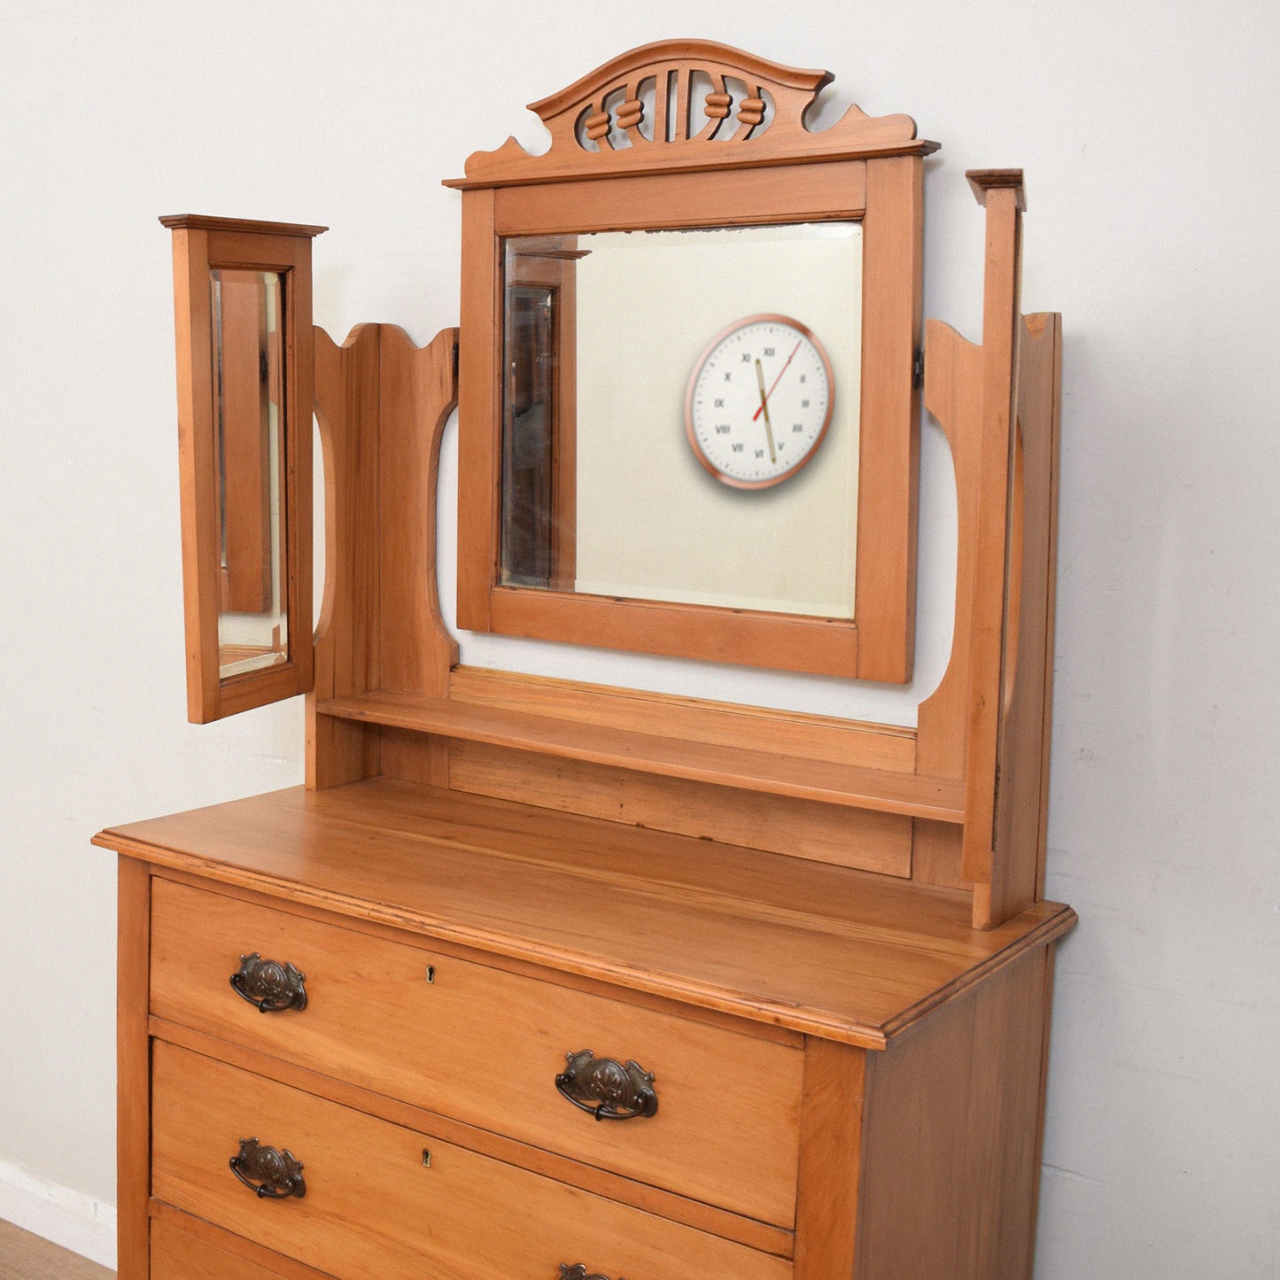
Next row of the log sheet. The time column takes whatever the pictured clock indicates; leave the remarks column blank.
11:27:05
